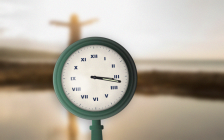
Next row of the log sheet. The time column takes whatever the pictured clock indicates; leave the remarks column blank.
3:17
